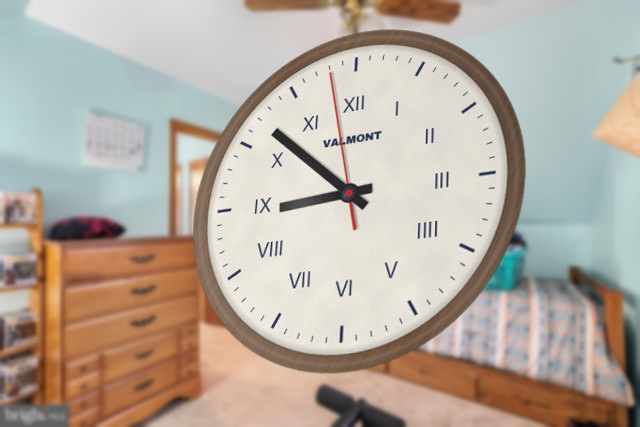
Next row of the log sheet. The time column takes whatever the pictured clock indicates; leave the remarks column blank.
8:51:58
